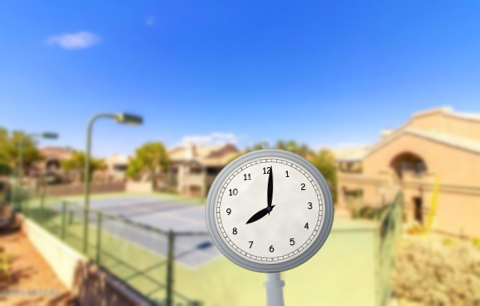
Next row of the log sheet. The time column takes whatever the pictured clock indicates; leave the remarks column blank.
8:01
